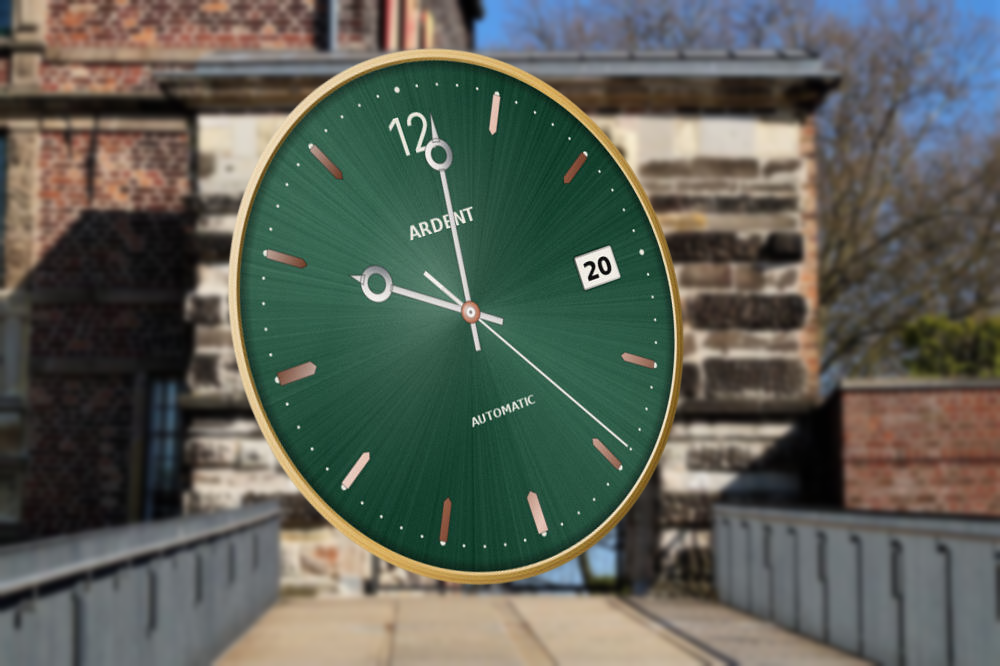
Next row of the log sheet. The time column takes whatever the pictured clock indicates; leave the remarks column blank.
10:01:24
